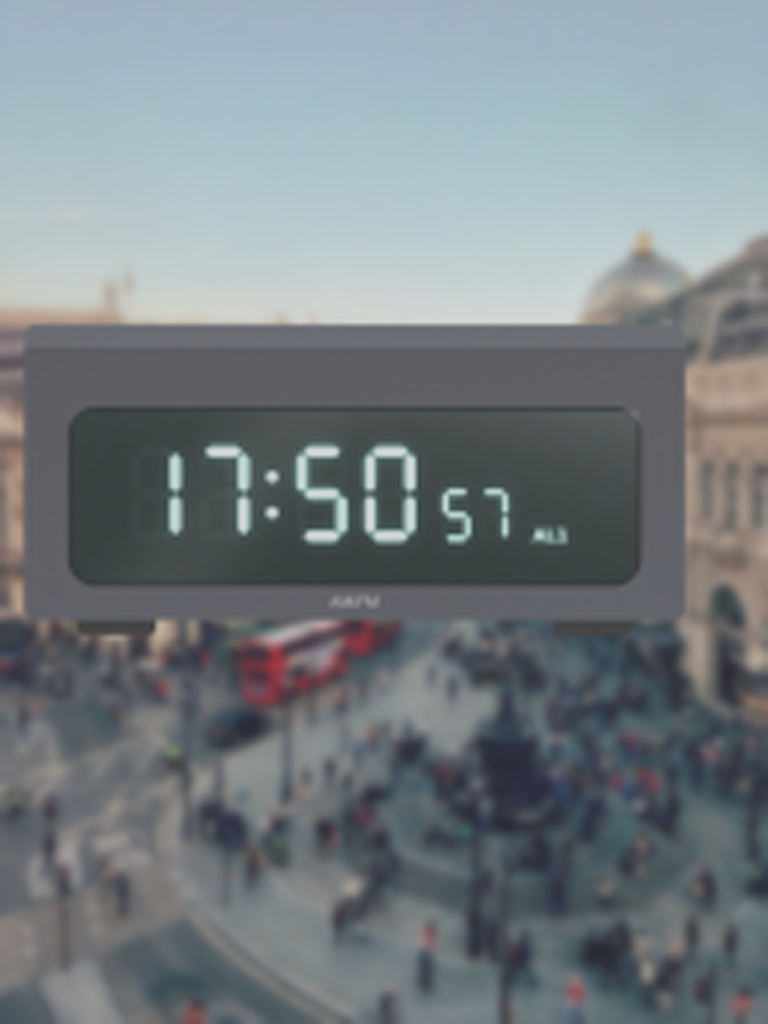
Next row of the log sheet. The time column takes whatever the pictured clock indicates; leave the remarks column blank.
17:50:57
